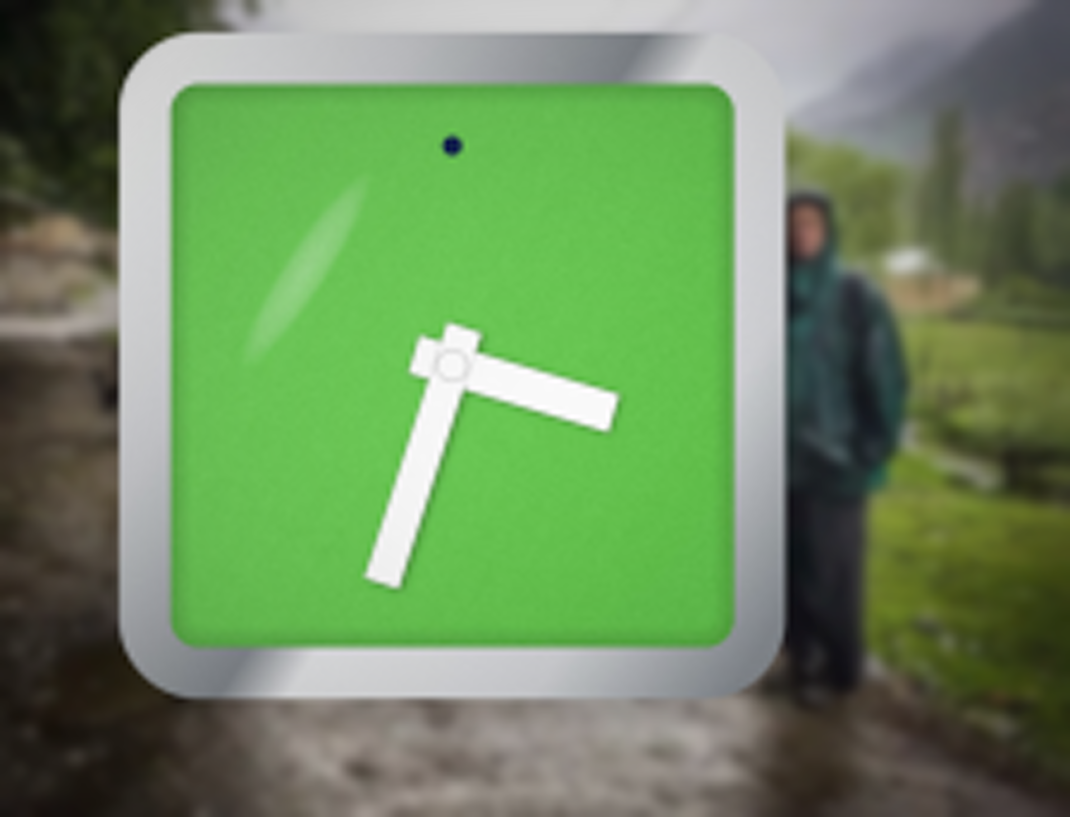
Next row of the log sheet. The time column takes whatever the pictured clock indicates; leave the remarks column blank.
3:33
